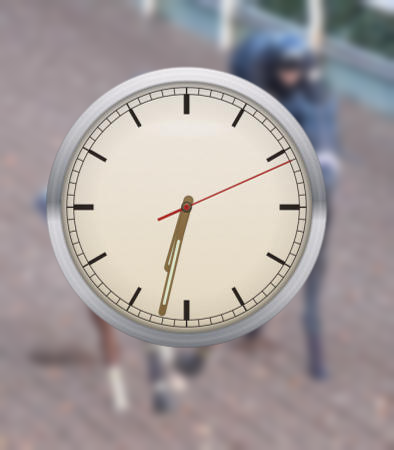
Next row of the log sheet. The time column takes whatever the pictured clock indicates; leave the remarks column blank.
6:32:11
